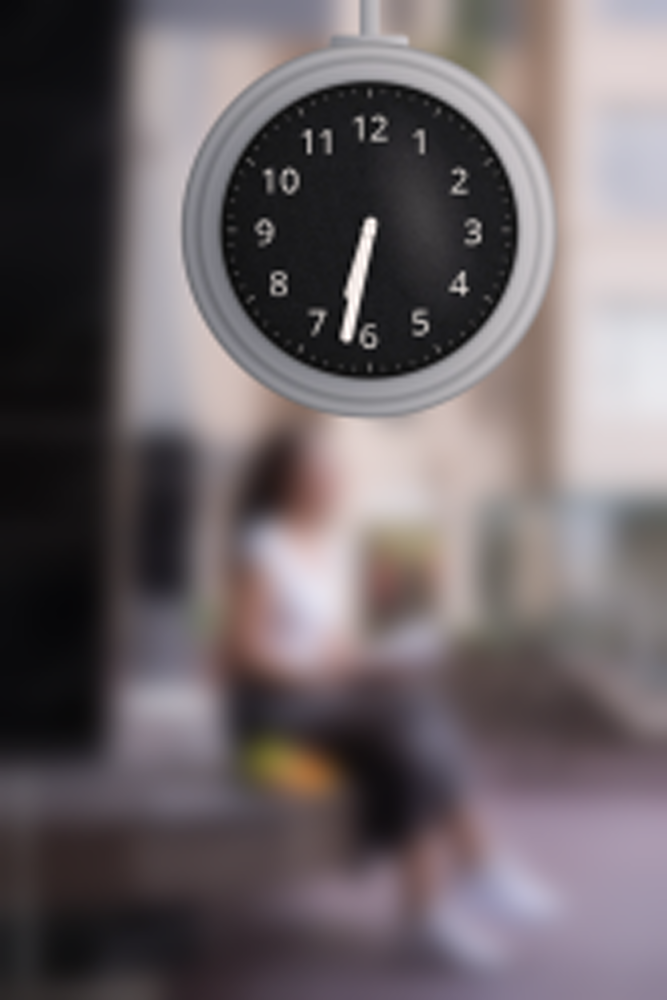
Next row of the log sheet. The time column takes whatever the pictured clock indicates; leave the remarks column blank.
6:32
